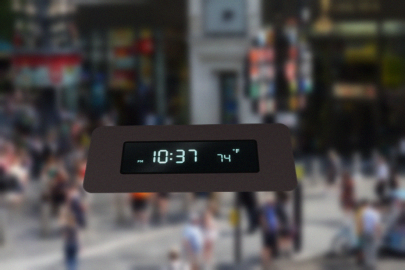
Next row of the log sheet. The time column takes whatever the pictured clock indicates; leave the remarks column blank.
10:37
